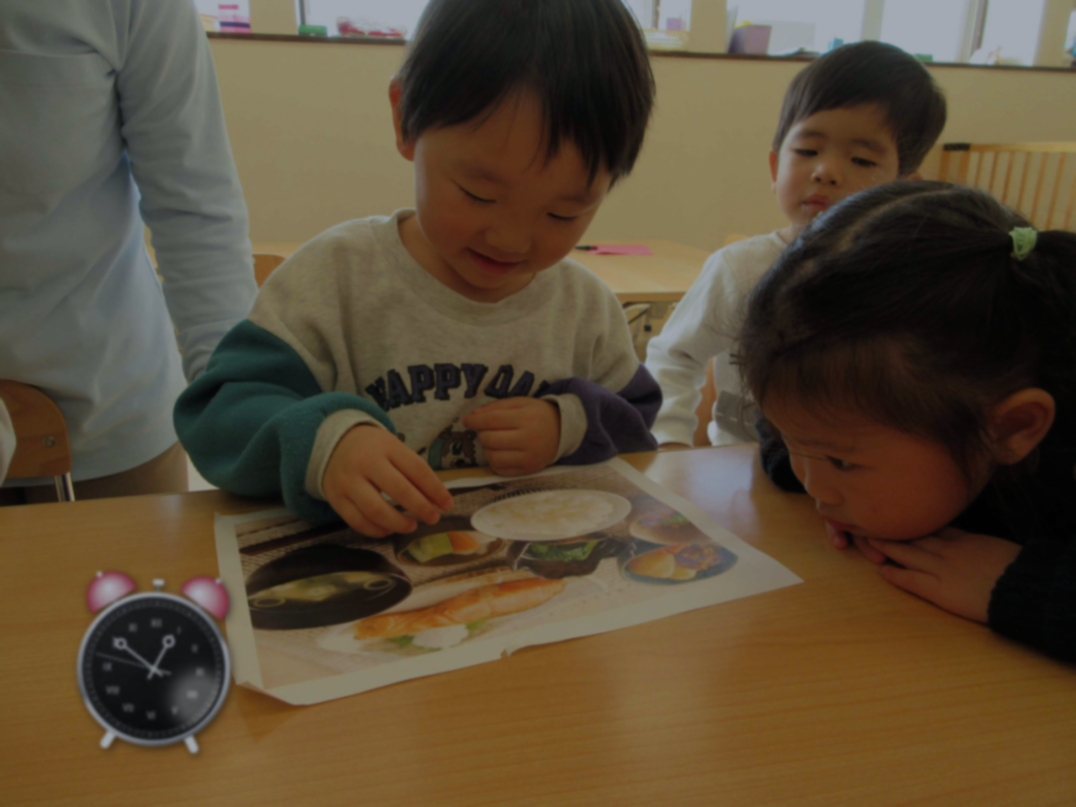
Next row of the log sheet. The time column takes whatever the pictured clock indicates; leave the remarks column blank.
12:50:47
